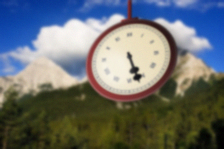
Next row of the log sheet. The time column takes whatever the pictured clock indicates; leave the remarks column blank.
5:27
